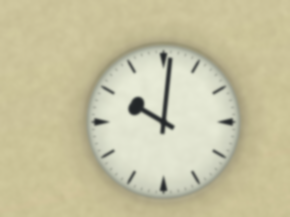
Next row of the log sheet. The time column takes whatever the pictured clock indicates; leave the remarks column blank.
10:01
